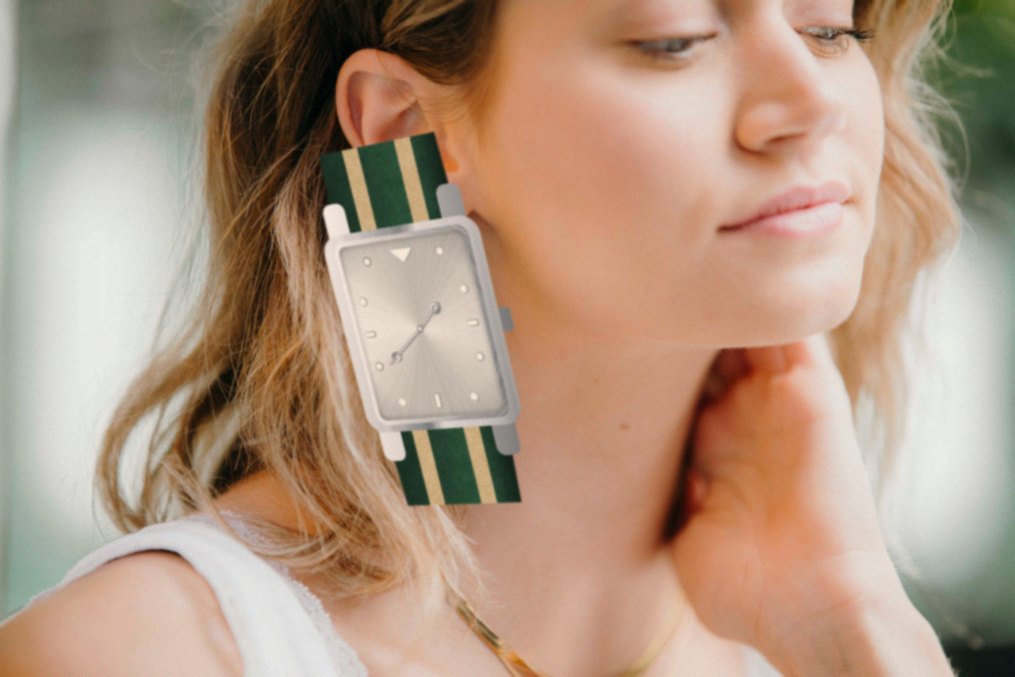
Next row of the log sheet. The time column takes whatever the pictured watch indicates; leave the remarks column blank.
1:39
